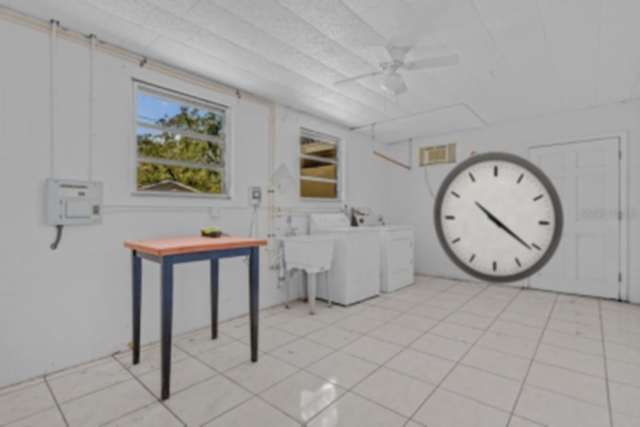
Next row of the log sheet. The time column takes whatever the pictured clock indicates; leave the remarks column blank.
10:21
